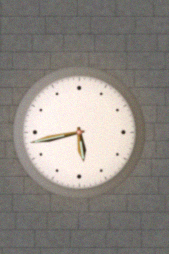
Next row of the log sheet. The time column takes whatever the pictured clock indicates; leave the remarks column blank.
5:43
